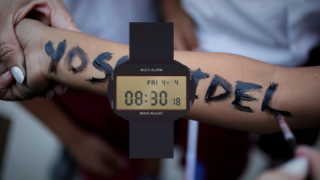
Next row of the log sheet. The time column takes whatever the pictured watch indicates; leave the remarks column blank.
8:30:18
